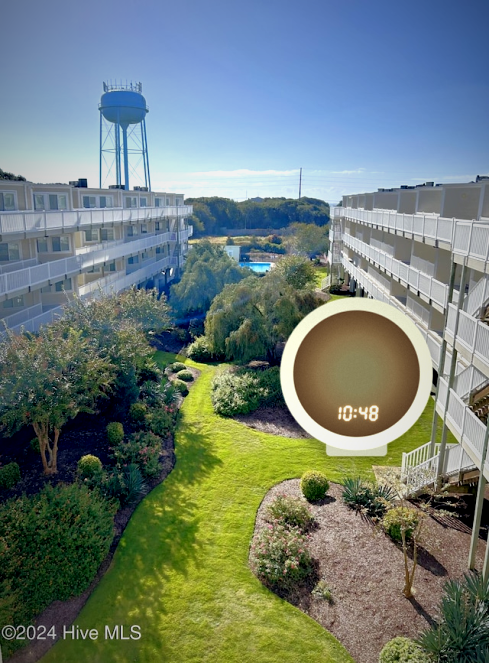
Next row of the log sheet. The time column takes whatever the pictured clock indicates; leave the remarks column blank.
10:48
